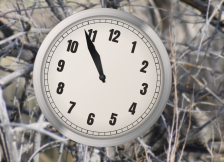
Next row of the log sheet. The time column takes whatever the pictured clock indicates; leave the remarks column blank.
10:54
